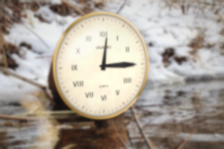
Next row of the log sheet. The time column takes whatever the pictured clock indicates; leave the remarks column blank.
12:15
